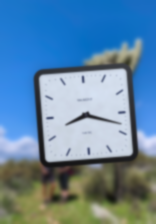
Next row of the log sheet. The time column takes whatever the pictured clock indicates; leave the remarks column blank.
8:18
